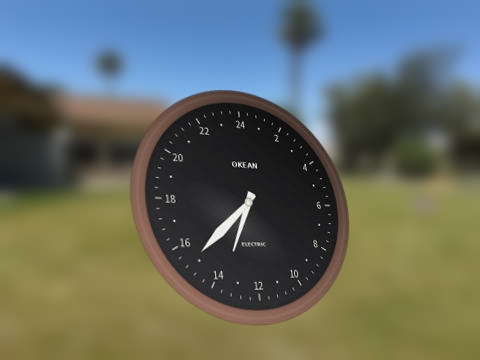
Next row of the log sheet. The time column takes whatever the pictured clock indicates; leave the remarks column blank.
13:38
